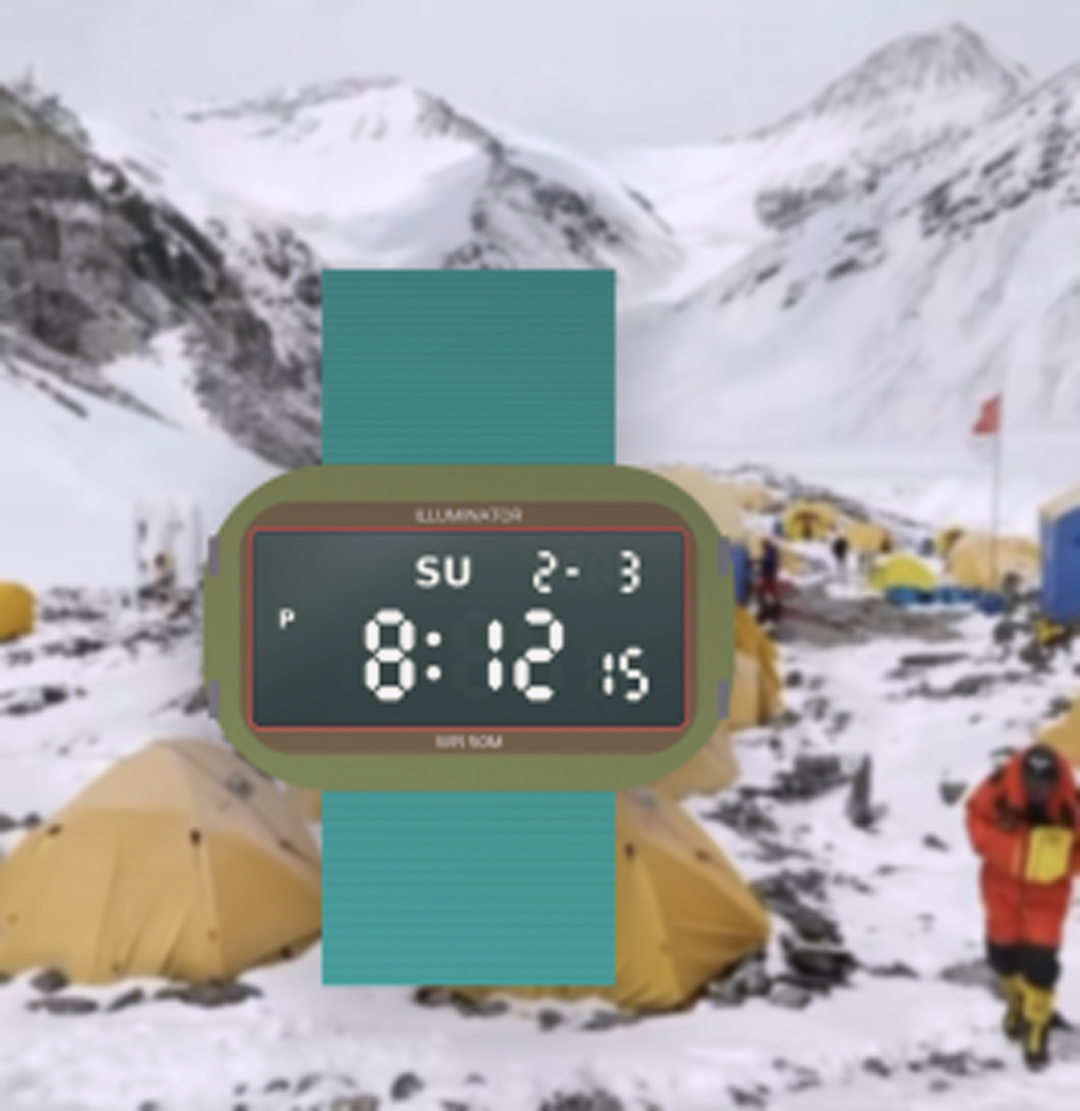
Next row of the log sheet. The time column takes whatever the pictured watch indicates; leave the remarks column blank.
8:12:15
